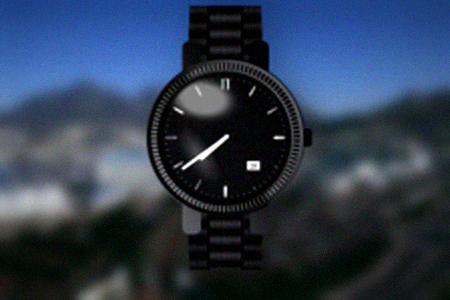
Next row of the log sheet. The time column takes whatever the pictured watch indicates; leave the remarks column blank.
7:39
